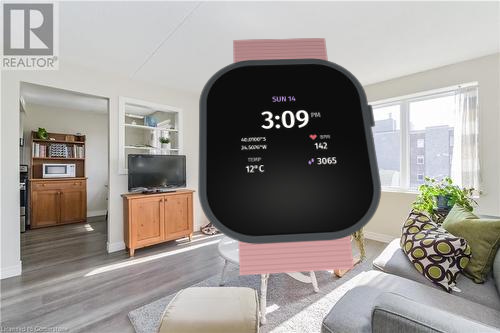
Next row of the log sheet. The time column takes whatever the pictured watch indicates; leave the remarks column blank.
3:09
